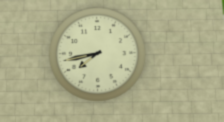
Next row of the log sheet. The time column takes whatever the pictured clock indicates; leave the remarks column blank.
7:43
